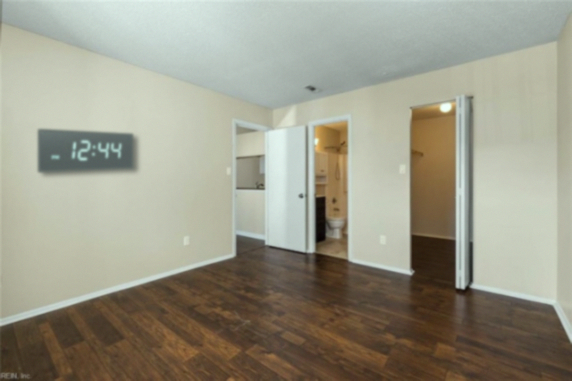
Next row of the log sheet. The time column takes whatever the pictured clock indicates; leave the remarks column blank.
12:44
